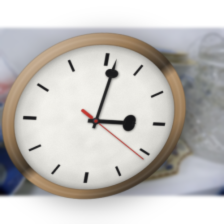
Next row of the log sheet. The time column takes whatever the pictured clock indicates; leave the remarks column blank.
3:01:21
